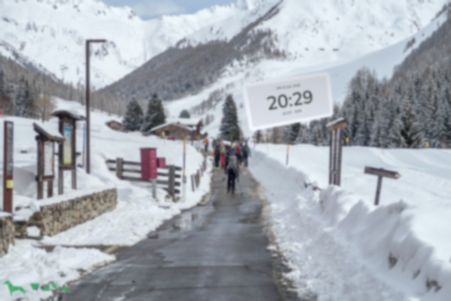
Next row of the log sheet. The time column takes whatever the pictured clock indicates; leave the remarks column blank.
20:29
